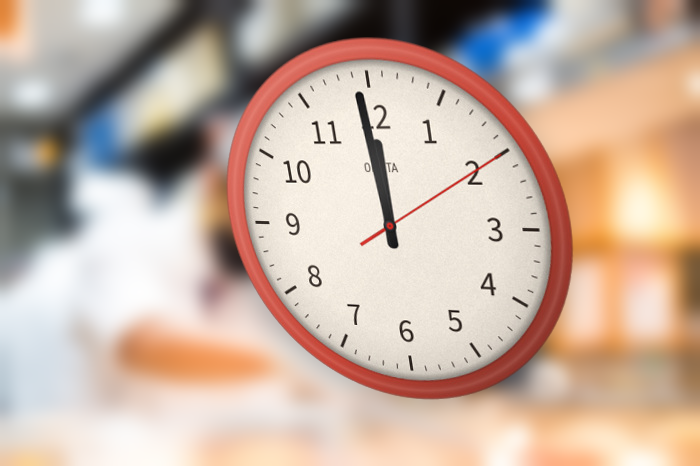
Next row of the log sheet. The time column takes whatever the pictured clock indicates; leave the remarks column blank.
11:59:10
